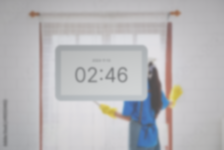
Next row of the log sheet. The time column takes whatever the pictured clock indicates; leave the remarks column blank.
2:46
